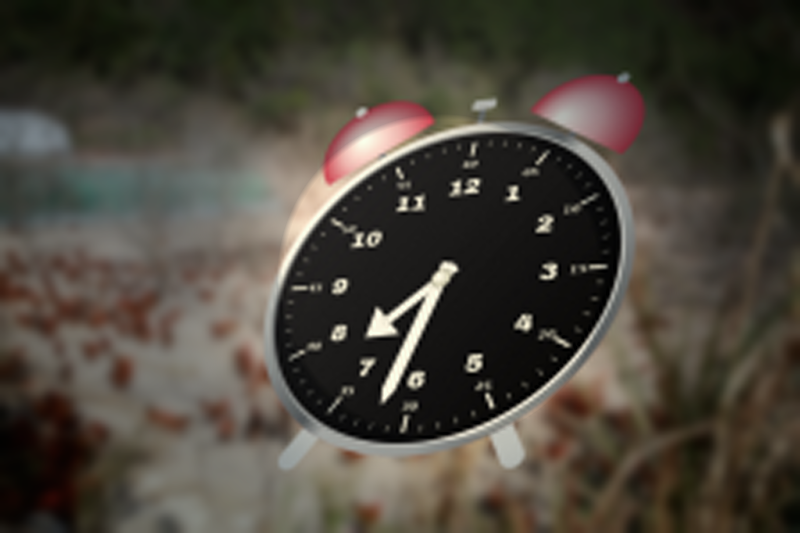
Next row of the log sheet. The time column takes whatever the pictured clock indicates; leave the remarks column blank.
7:32
